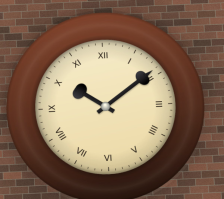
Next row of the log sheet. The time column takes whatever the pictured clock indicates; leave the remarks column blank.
10:09
